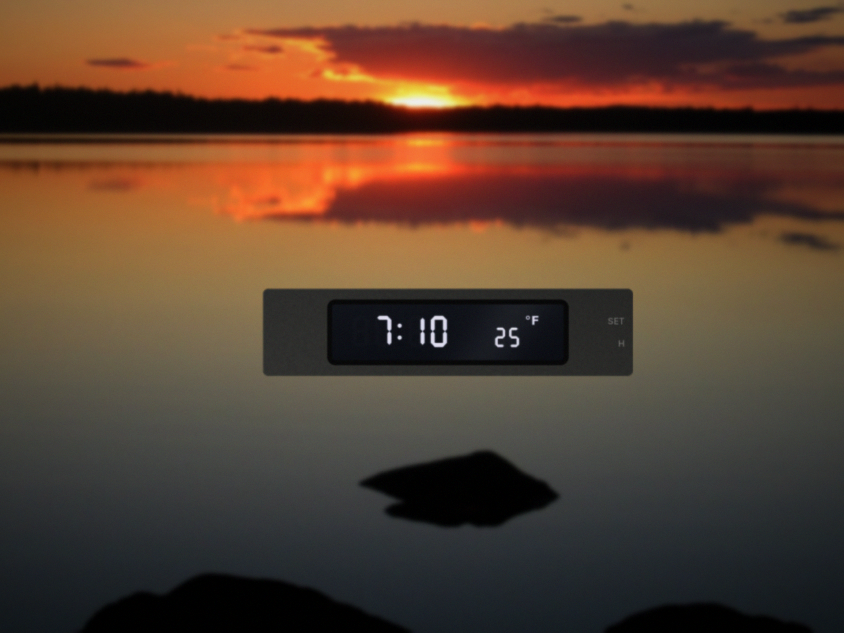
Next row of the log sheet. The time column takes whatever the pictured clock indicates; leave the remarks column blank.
7:10
